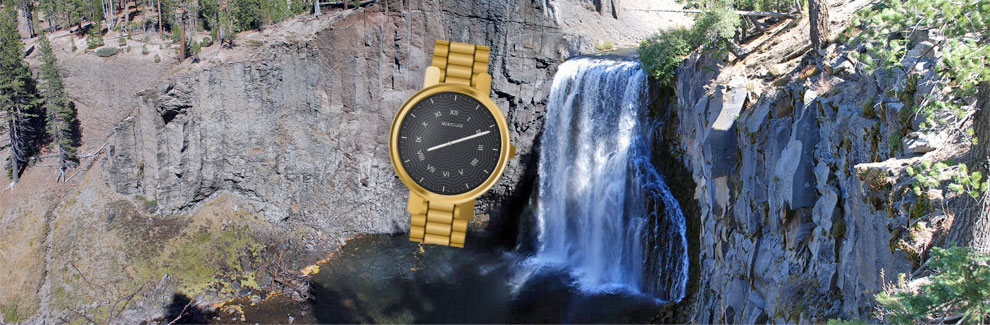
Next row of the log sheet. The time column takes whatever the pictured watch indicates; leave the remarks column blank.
8:11
